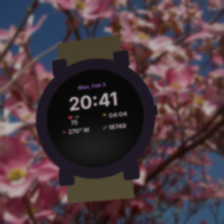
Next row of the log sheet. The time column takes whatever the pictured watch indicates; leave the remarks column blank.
20:41
